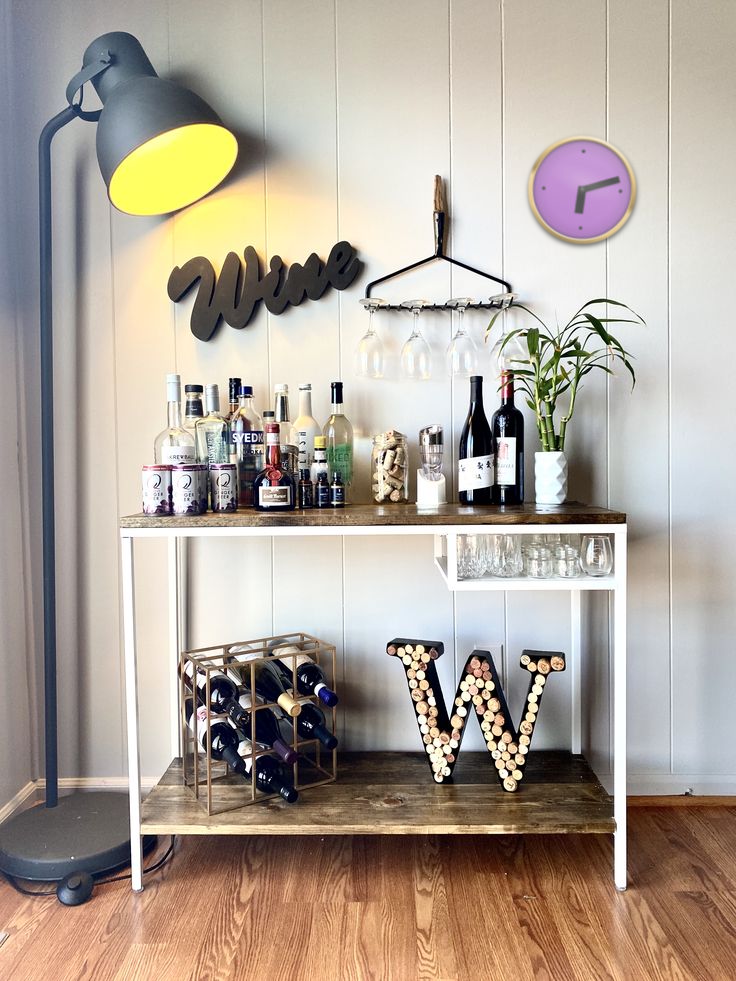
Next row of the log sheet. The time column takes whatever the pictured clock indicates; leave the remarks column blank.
6:12
